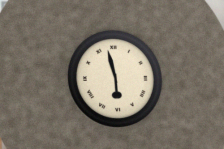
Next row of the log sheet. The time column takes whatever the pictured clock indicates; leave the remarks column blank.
5:58
